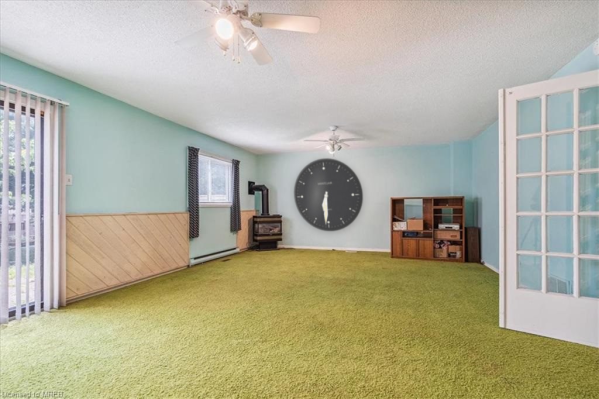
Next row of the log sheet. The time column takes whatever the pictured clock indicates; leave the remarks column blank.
6:31
